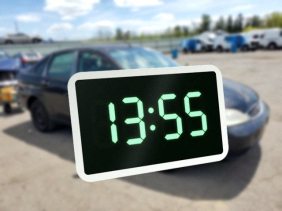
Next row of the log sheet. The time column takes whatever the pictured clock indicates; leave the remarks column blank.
13:55
